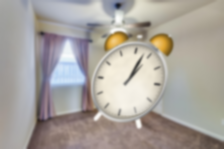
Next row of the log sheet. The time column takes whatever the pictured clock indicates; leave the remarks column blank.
1:03
